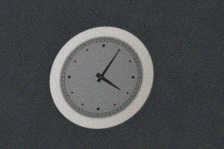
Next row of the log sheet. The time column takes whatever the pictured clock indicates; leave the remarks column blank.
4:05
